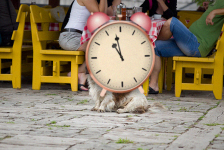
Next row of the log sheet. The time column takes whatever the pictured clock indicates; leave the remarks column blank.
10:58
